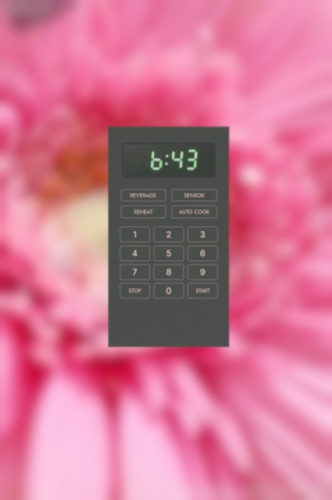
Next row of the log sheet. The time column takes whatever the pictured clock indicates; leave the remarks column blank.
6:43
